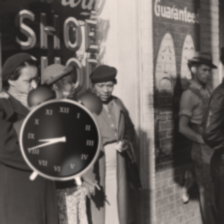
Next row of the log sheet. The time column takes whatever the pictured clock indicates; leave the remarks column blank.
8:41
